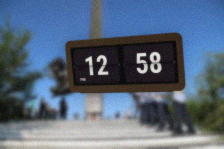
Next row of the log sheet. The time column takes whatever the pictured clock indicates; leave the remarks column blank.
12:58
